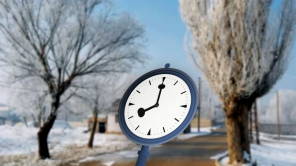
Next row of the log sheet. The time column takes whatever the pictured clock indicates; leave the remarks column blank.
8:00
